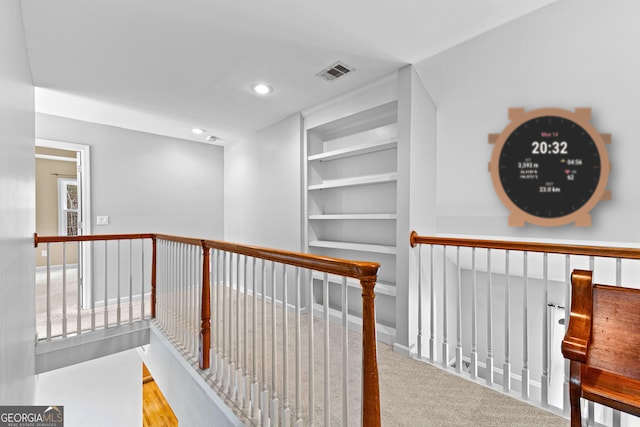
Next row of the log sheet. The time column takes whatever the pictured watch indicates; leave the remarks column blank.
20:32
